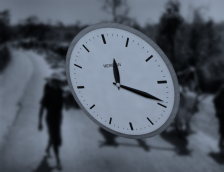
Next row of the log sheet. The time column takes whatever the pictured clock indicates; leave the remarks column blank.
12:19
